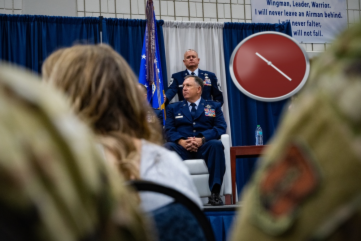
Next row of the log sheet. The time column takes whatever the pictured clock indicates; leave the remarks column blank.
10:22
